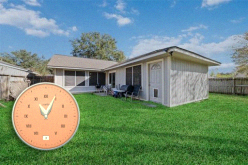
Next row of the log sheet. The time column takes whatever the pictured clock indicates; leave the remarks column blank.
11:04
